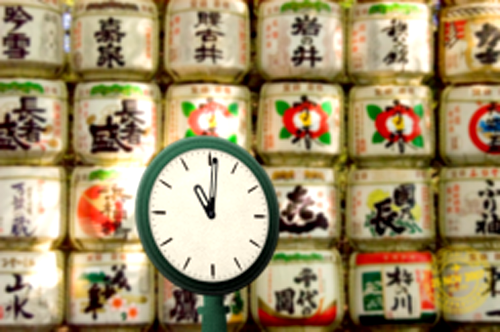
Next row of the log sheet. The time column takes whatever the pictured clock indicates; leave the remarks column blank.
11:01
